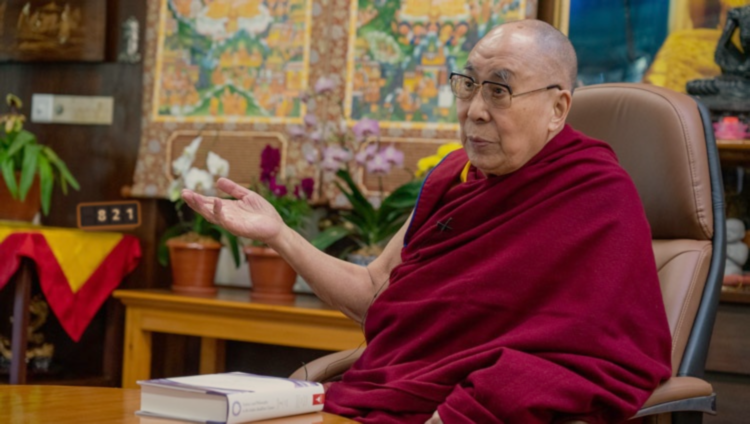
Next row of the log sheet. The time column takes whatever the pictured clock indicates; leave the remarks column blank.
8:21
